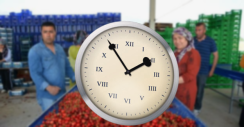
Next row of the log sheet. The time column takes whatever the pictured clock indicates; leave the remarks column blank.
1:54
